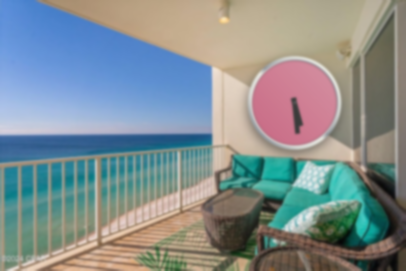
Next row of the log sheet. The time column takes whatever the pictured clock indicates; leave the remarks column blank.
5:29
